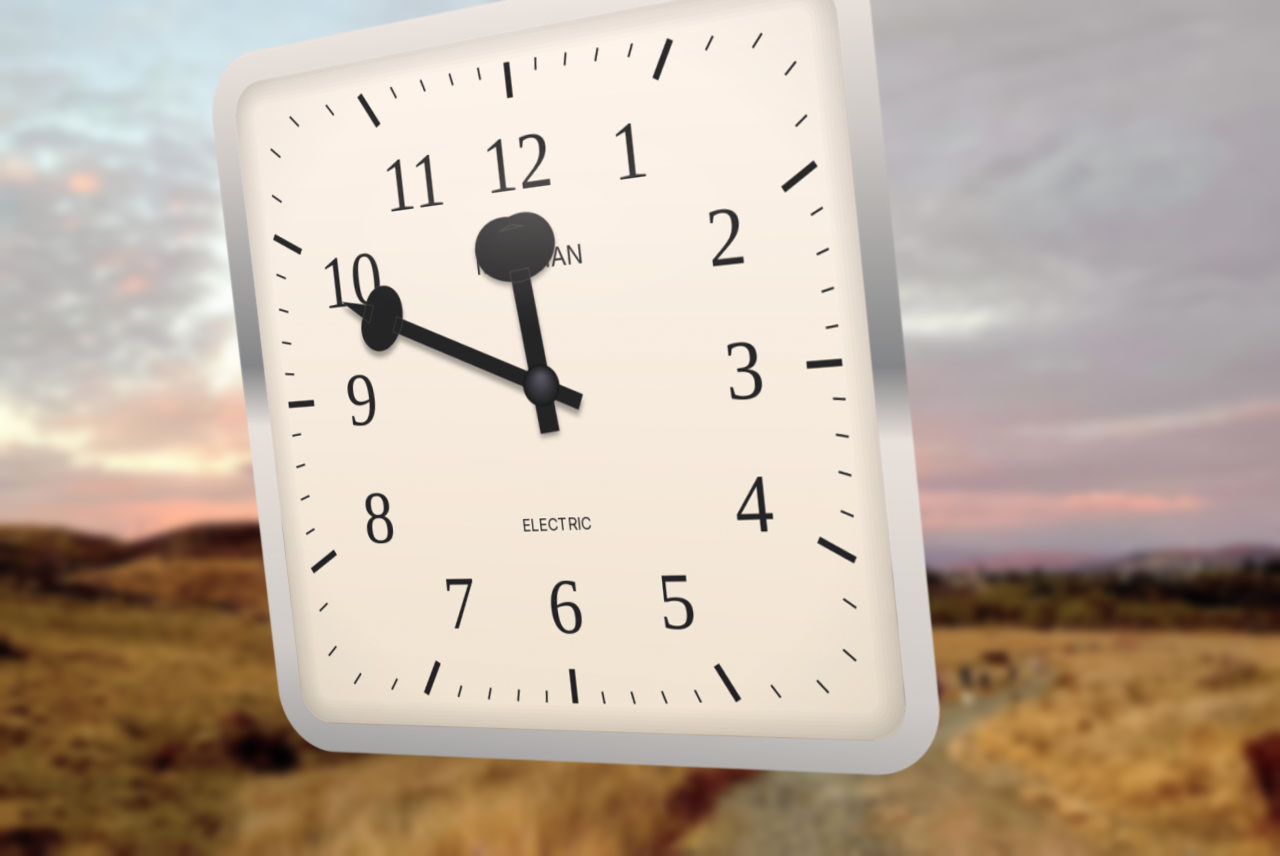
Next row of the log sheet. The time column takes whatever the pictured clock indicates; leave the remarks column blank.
11:49
